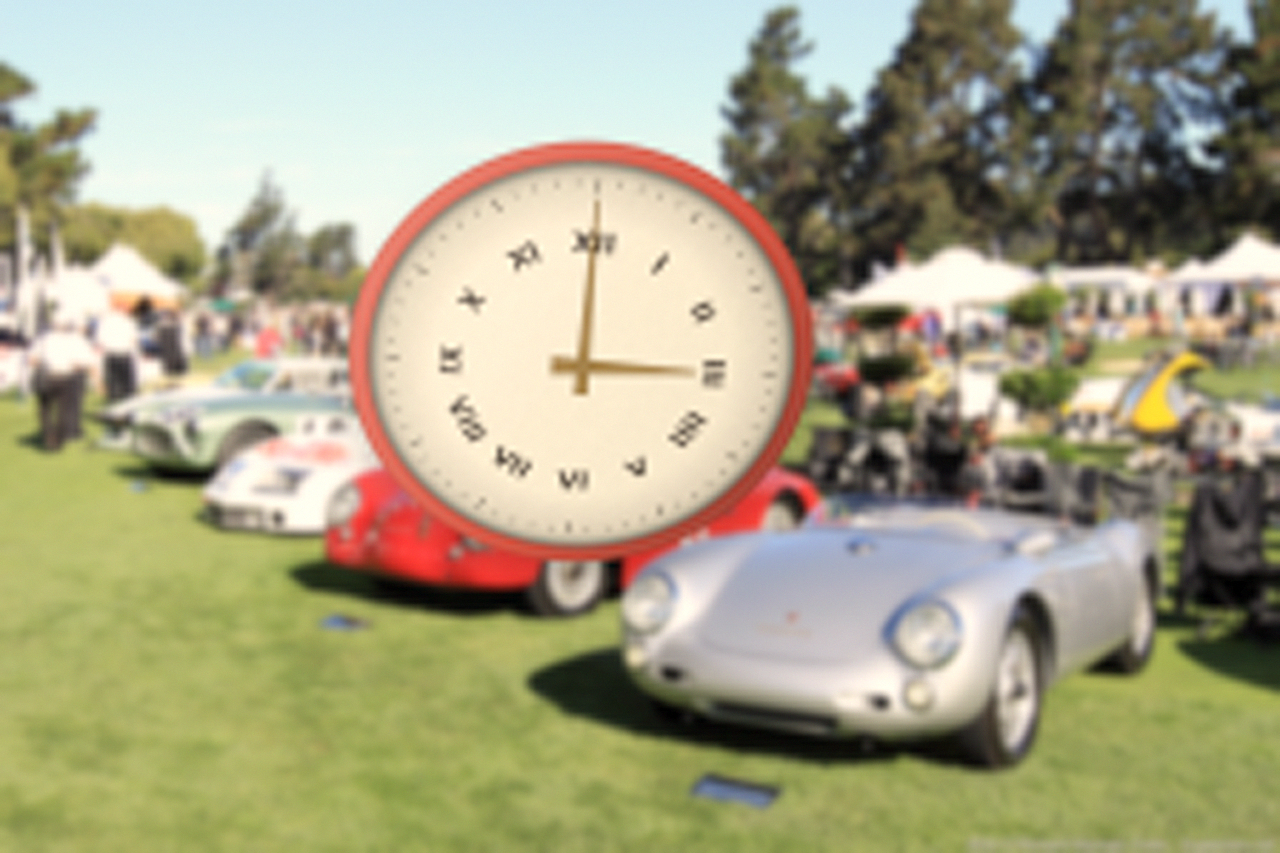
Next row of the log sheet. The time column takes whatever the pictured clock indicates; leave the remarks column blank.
3:00
